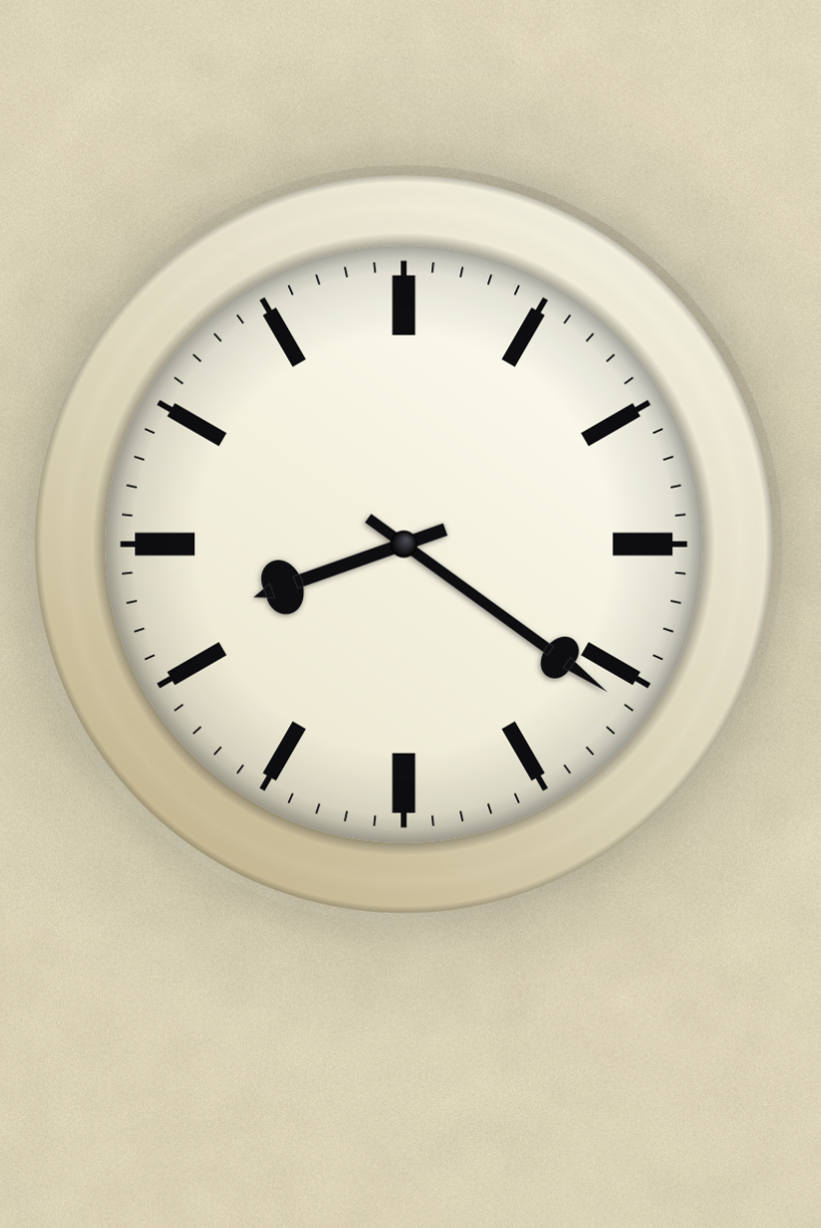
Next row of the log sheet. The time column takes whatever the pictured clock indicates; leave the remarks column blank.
8:21
